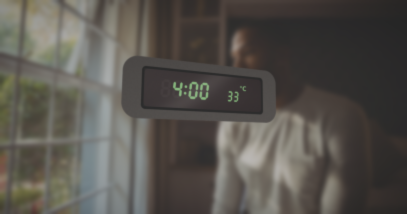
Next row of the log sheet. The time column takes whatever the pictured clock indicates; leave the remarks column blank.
4:00
